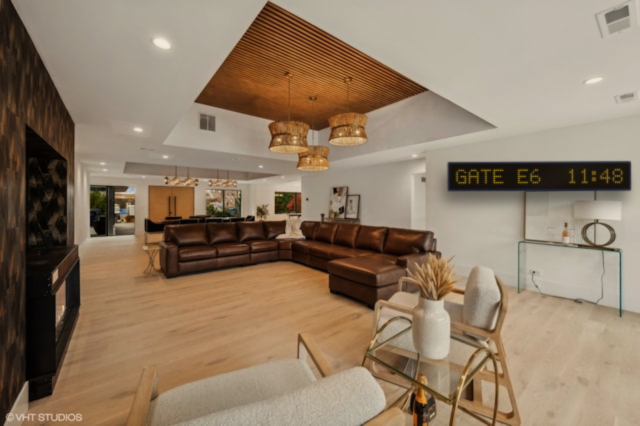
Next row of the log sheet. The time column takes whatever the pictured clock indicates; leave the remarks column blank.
11:48
